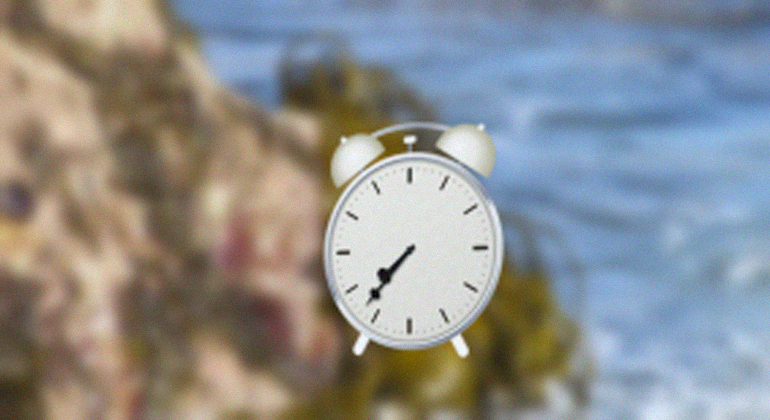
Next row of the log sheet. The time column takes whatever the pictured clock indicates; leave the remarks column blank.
7:37
